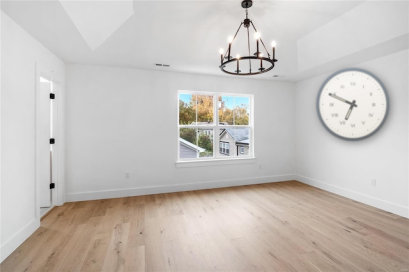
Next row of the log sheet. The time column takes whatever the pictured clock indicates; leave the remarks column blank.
6:49
